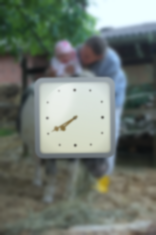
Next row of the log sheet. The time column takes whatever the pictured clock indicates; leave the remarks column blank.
7:40
